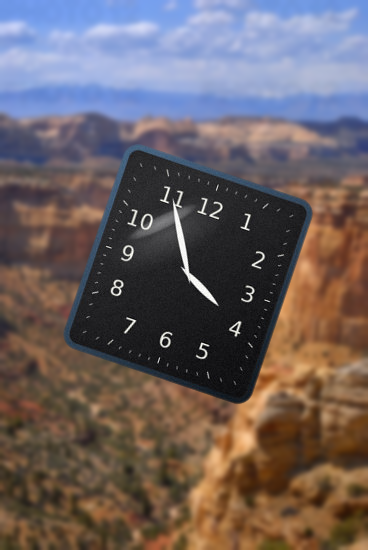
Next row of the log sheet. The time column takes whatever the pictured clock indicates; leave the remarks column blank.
3:55
